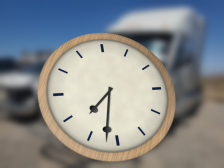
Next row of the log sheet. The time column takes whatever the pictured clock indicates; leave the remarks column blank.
7:32
